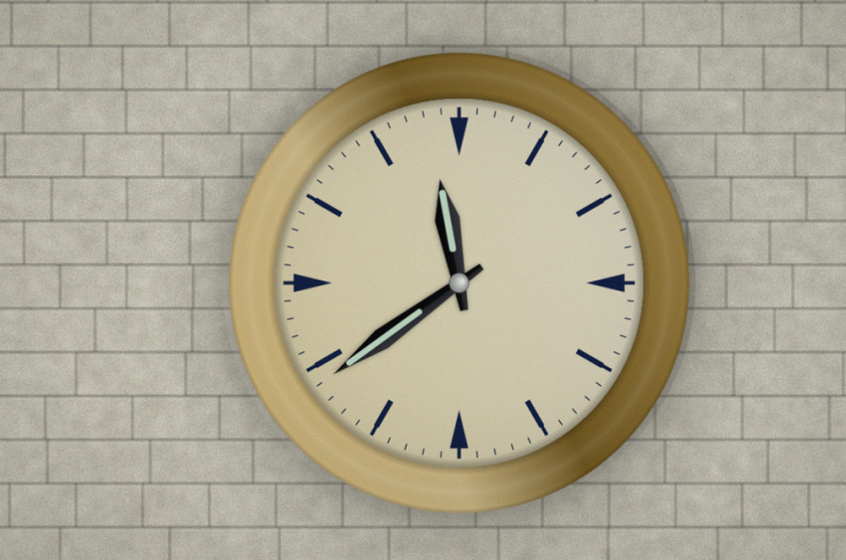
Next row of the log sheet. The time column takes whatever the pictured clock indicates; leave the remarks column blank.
11:39
